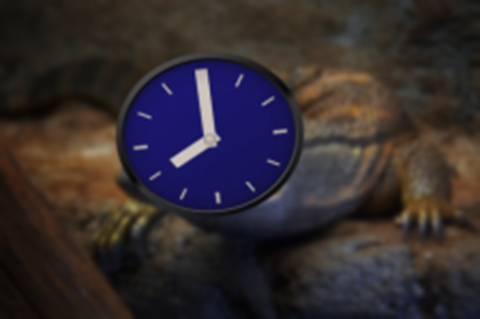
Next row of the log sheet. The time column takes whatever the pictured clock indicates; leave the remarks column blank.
8:00
